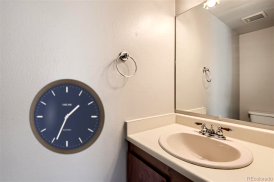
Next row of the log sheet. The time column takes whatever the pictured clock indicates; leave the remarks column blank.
1:34
